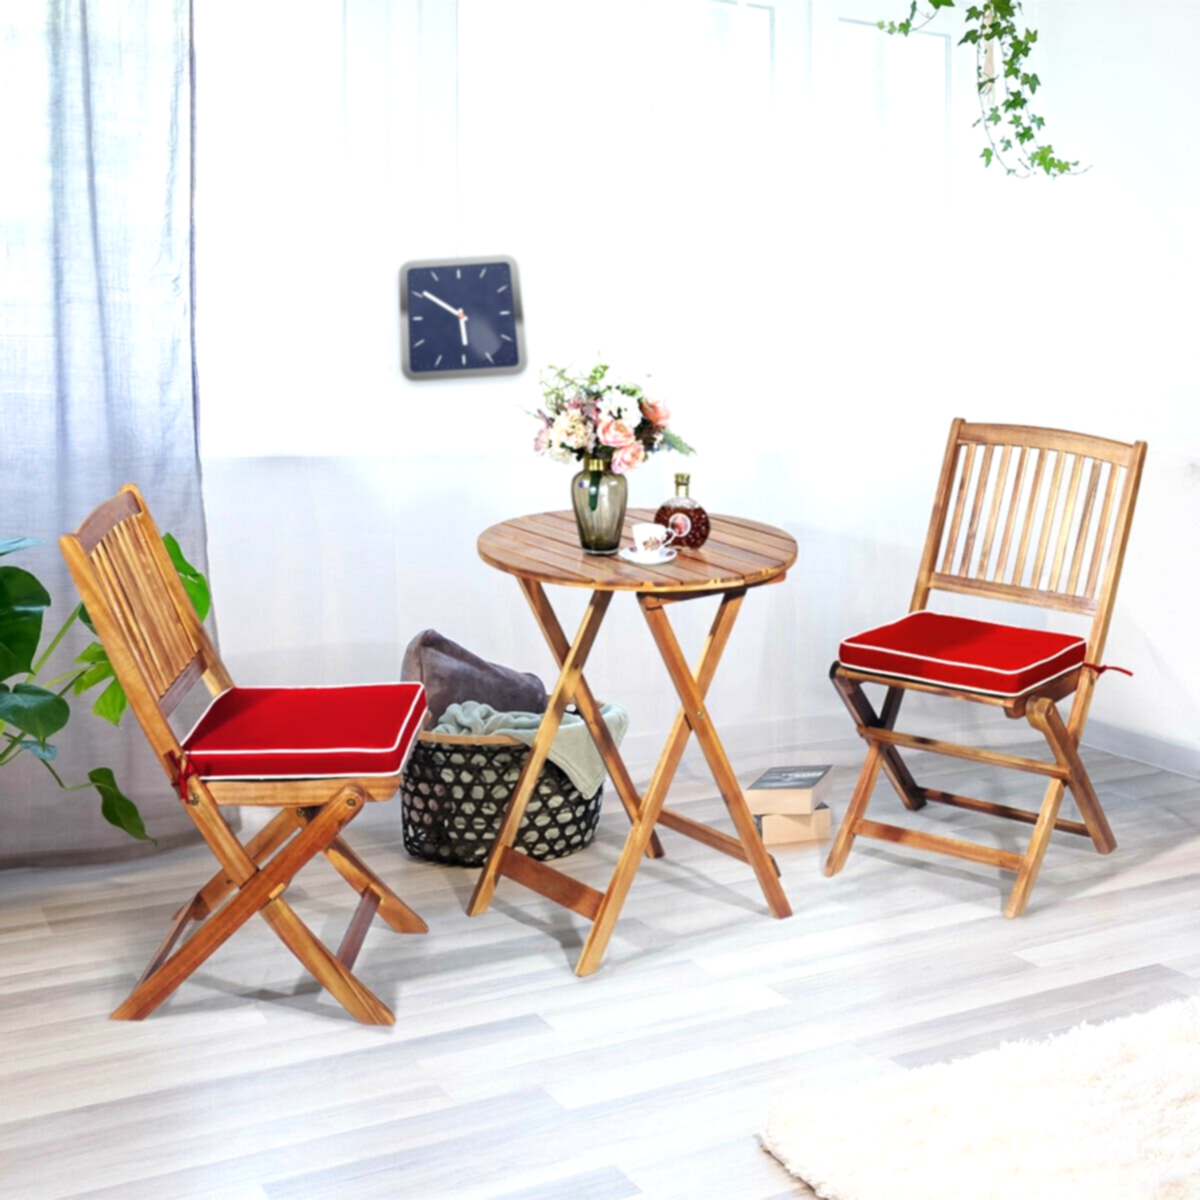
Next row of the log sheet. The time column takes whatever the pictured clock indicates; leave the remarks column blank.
5:51
